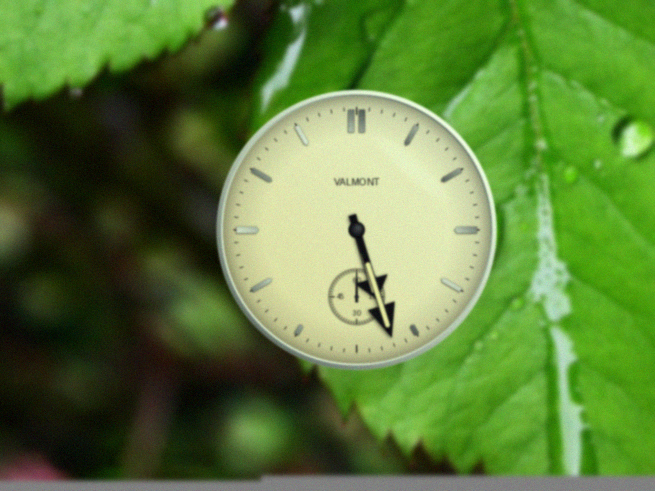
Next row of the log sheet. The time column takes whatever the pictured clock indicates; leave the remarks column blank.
5:27
